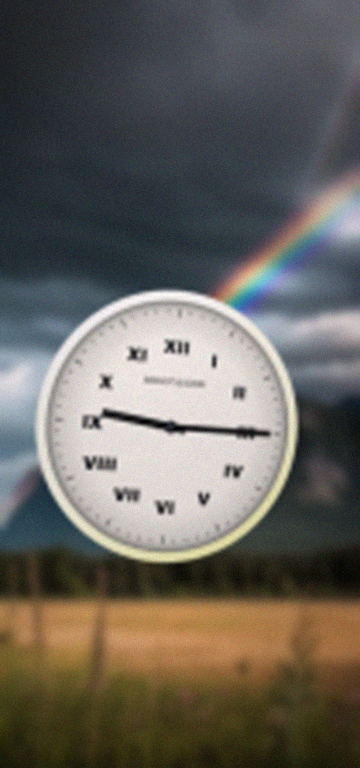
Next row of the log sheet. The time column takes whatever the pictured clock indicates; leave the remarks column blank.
9:15
